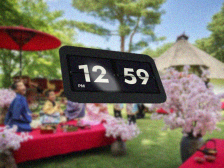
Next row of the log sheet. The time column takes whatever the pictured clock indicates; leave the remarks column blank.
12:59
